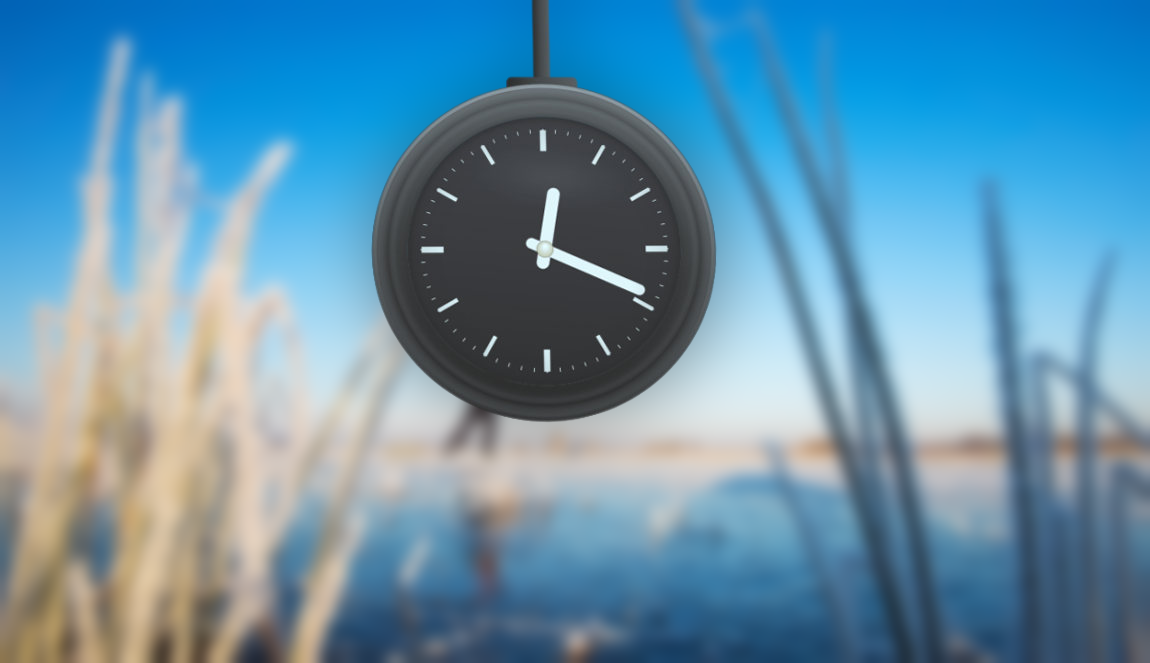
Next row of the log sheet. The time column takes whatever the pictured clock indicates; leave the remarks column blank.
12:19
